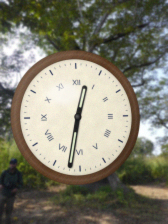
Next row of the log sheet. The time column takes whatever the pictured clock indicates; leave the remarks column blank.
12:32
